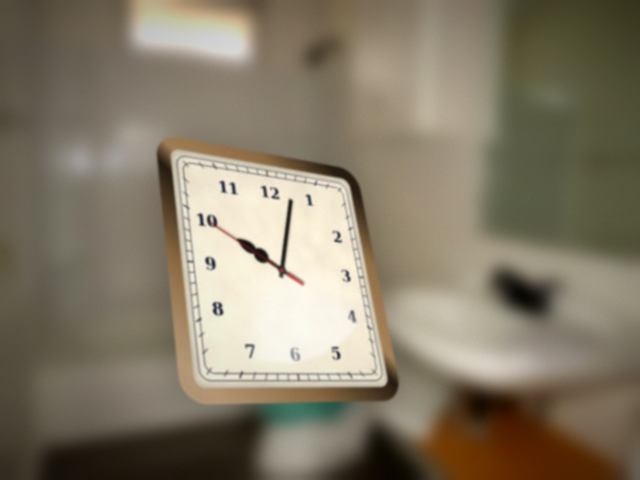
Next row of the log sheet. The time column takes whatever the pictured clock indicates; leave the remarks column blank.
10:02:50
